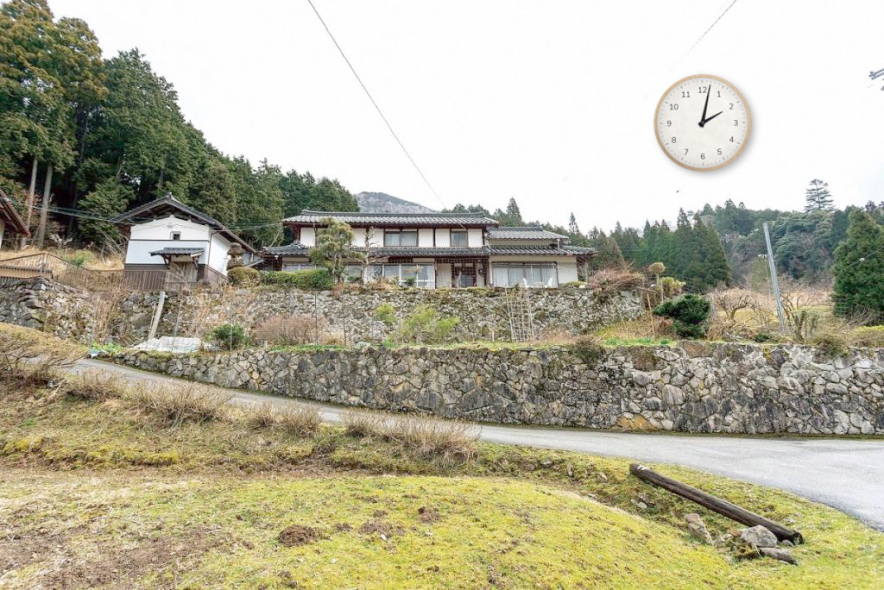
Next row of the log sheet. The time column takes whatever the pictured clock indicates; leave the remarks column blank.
2:02
